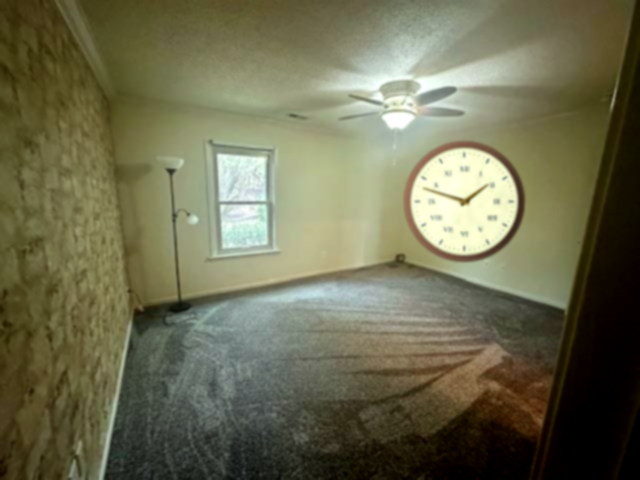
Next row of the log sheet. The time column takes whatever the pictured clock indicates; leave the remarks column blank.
1:48
